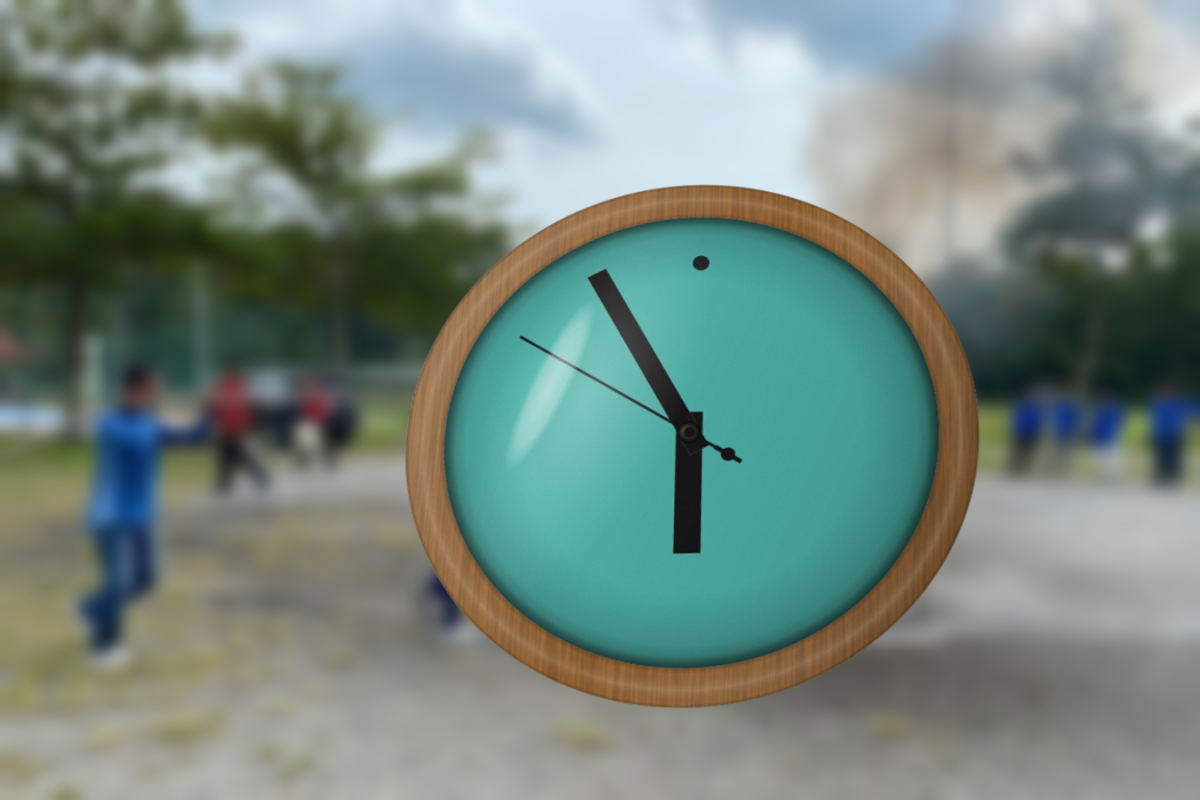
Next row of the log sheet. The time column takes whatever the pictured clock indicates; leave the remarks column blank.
5:54:50
